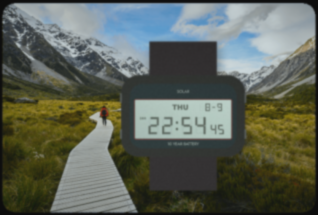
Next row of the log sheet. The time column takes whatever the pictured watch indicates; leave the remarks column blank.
22:54
